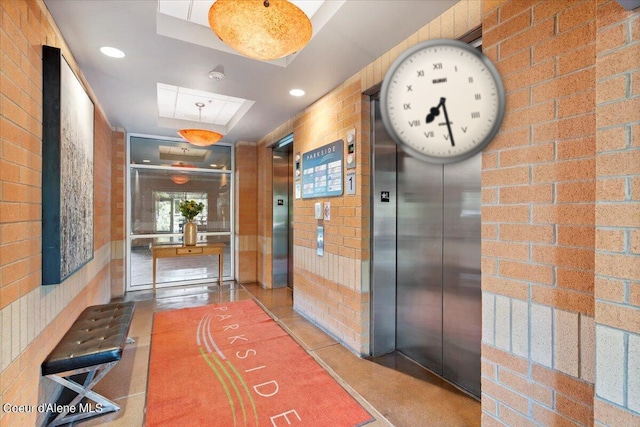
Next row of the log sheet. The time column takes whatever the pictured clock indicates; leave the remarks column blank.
7:29
